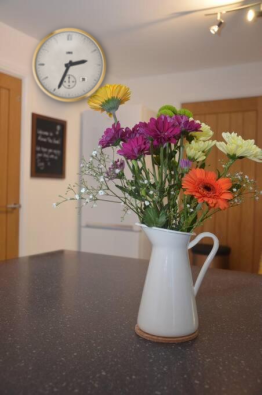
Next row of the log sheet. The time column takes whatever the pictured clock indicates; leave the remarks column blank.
2:34
